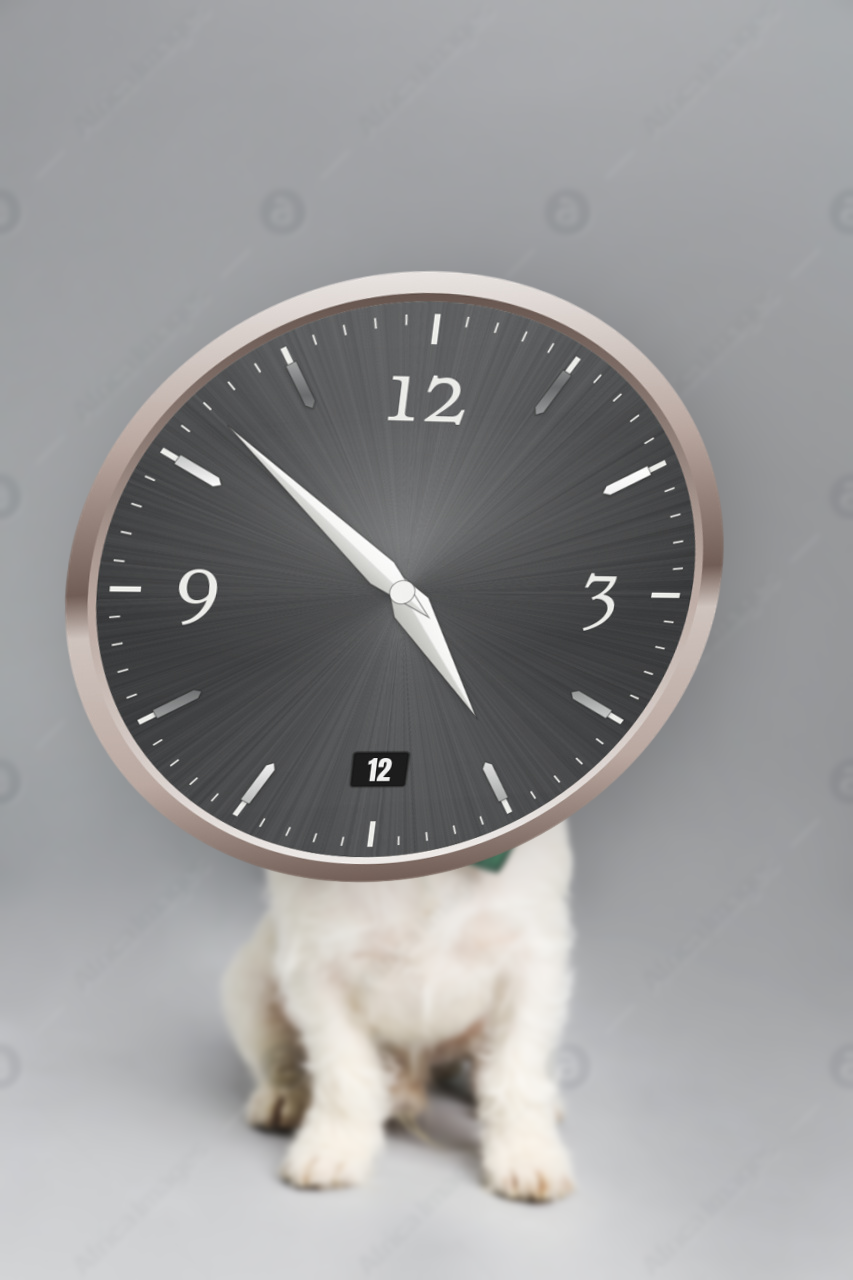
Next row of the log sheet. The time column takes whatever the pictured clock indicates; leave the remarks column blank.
4:52
